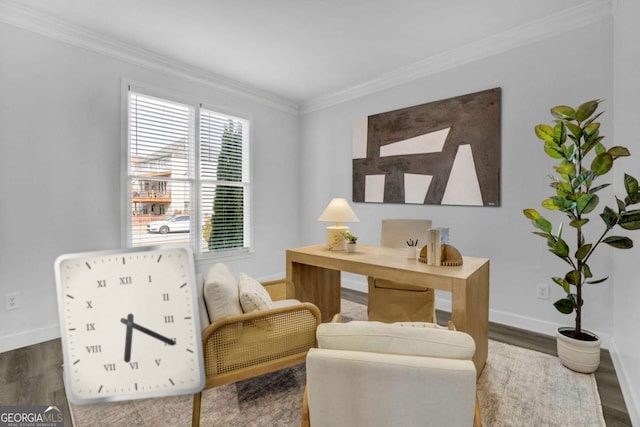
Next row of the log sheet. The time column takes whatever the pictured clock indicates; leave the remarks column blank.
6:20
